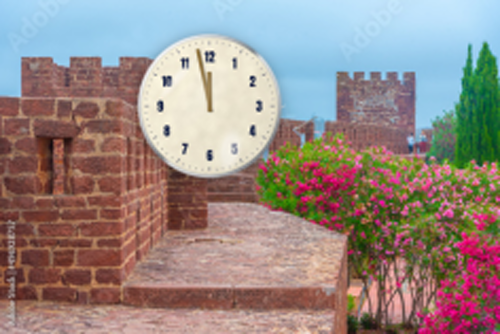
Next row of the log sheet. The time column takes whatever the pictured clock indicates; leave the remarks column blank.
11:58
